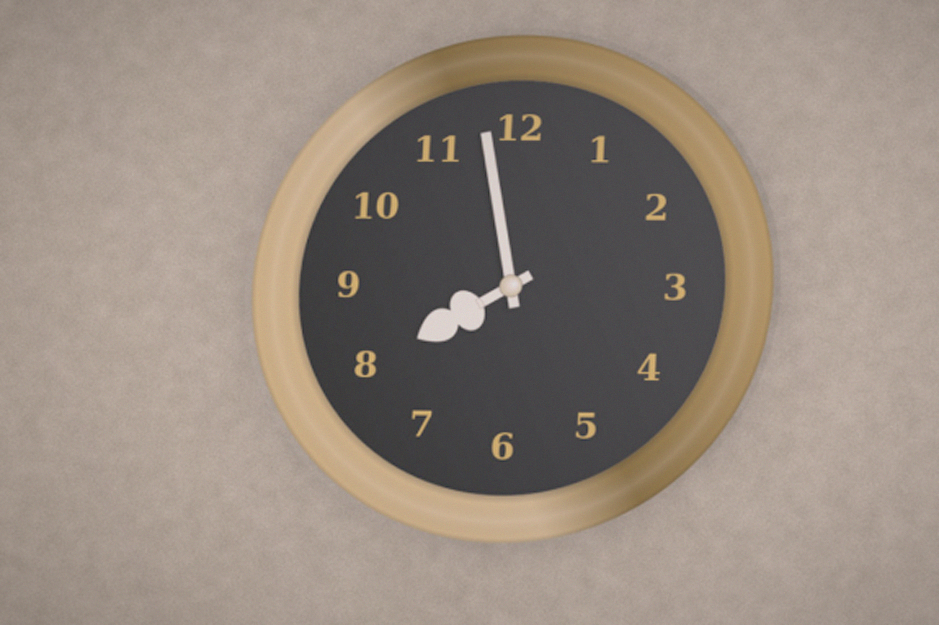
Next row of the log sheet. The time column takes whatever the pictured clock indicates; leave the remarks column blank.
7:58
